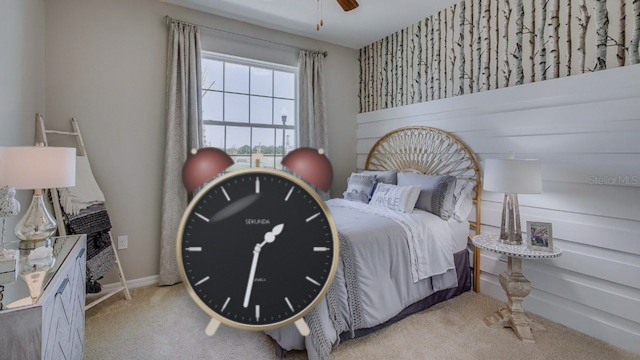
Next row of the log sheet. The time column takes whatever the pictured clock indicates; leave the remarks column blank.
1:32
